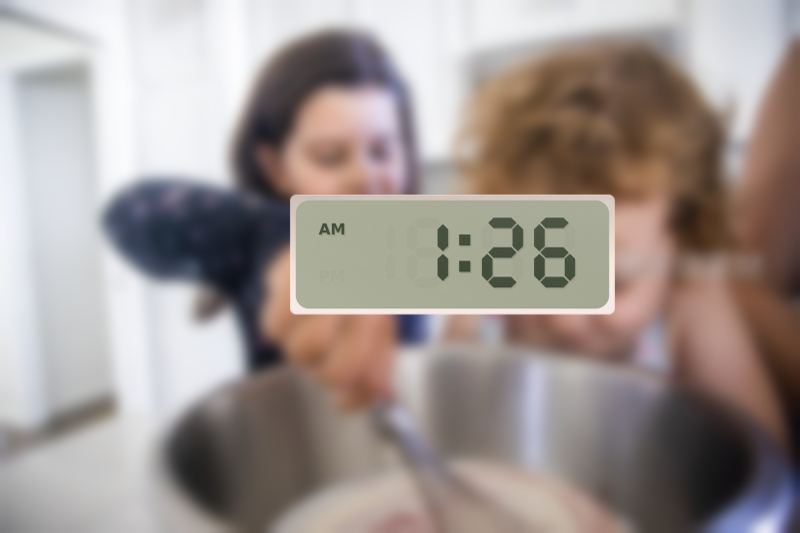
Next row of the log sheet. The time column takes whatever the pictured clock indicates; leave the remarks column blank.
1:26
